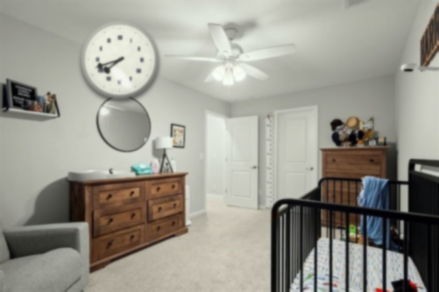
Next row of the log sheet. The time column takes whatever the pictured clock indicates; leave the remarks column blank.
7:42
